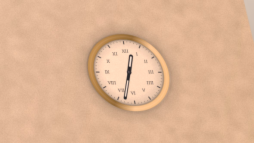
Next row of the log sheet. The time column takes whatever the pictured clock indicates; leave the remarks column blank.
12:33
